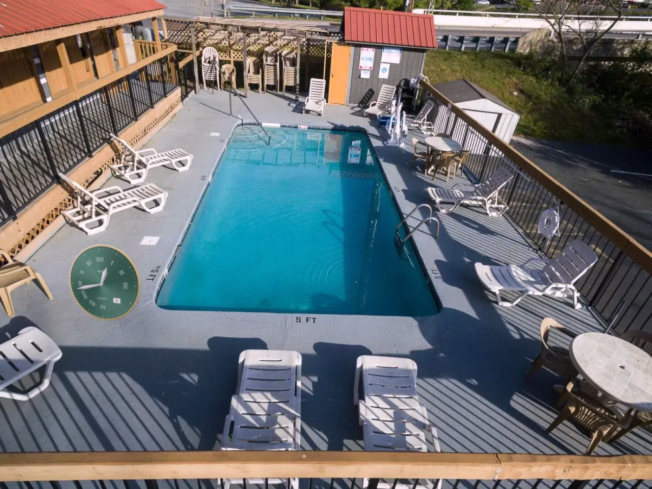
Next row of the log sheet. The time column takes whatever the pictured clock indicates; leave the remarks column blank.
12:43
